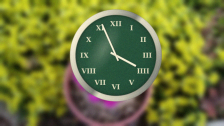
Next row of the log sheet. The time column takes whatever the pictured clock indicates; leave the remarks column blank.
3:56
